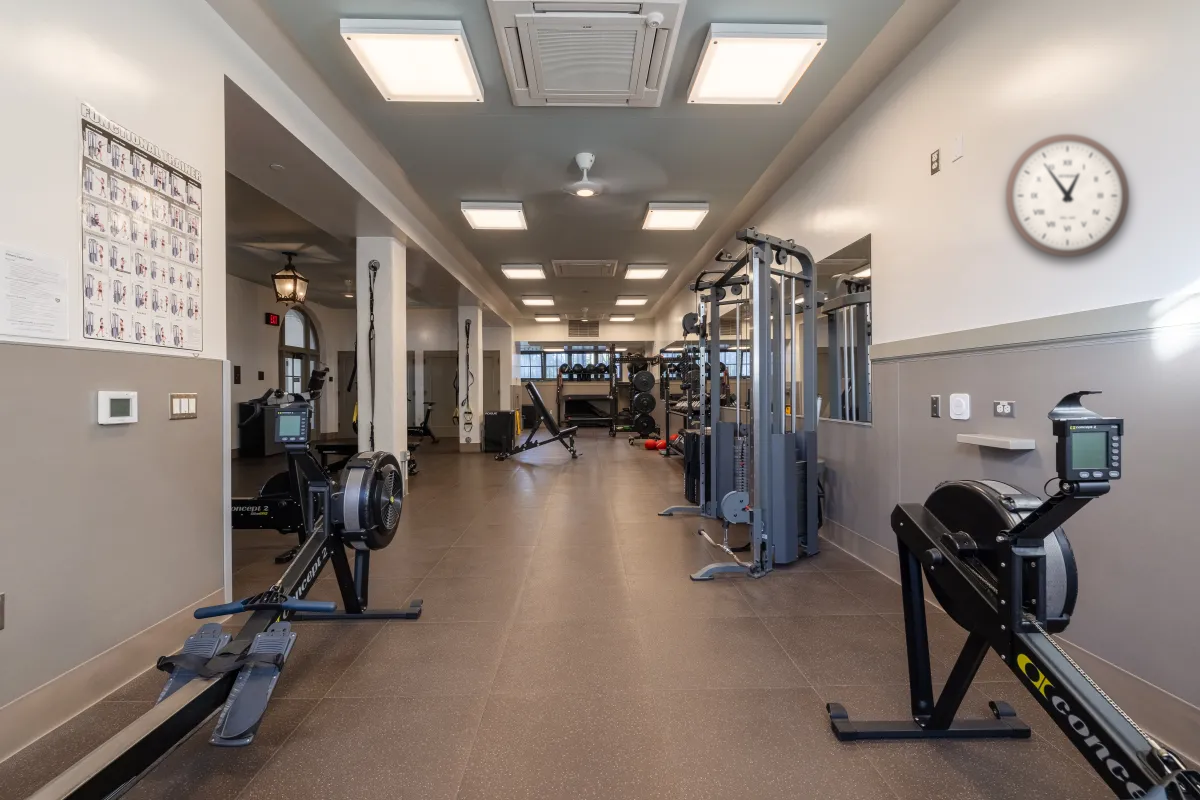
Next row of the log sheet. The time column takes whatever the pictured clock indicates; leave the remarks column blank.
12:54
